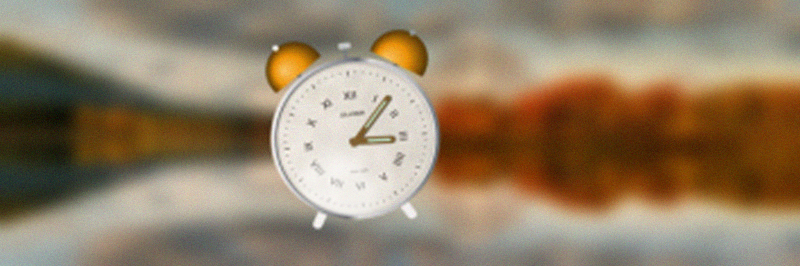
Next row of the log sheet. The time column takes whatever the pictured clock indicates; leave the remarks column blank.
3:07
